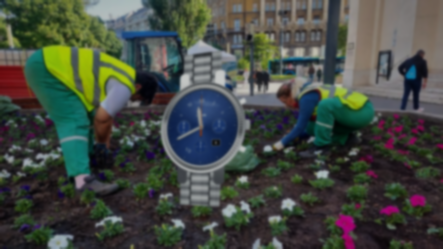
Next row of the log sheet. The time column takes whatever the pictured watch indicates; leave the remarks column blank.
11:41
